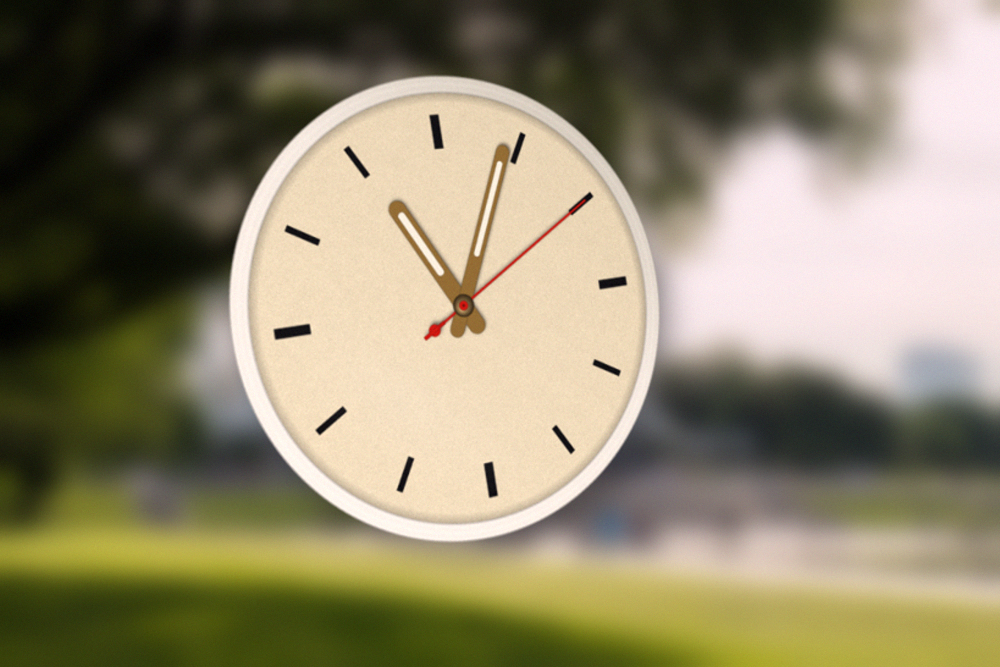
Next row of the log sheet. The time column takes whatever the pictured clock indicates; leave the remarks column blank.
11:04:10
